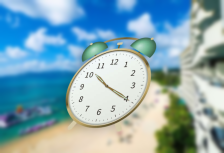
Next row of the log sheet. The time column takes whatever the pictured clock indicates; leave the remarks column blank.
10:20
